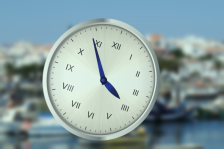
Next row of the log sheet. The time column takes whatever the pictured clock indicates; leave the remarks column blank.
3:54
